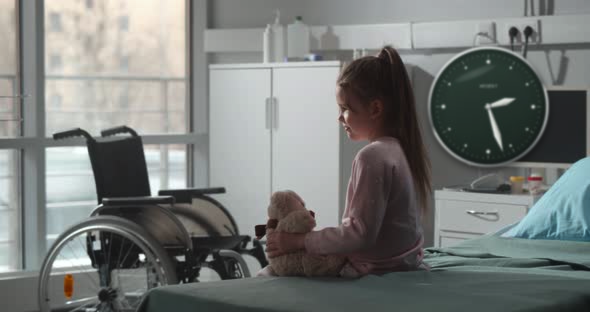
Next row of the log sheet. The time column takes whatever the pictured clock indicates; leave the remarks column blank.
2:27
